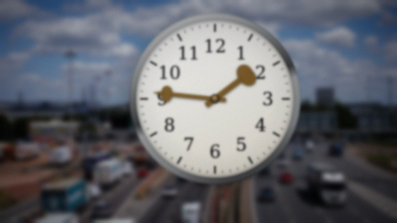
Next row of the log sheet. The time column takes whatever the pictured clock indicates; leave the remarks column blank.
1:46
